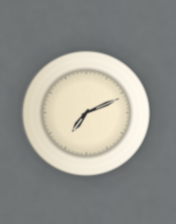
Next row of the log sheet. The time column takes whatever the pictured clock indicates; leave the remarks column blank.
7:11
